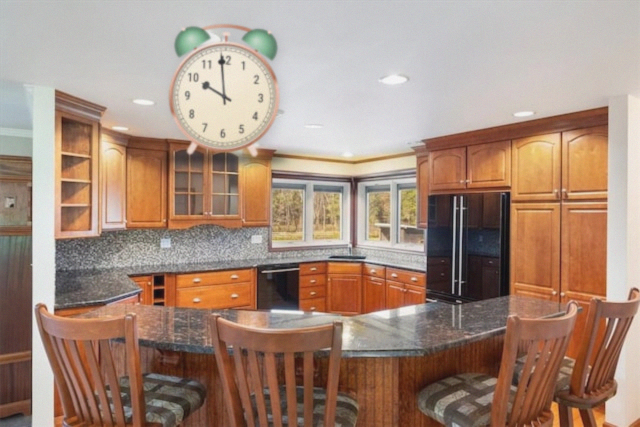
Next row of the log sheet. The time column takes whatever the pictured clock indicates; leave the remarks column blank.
9:59
